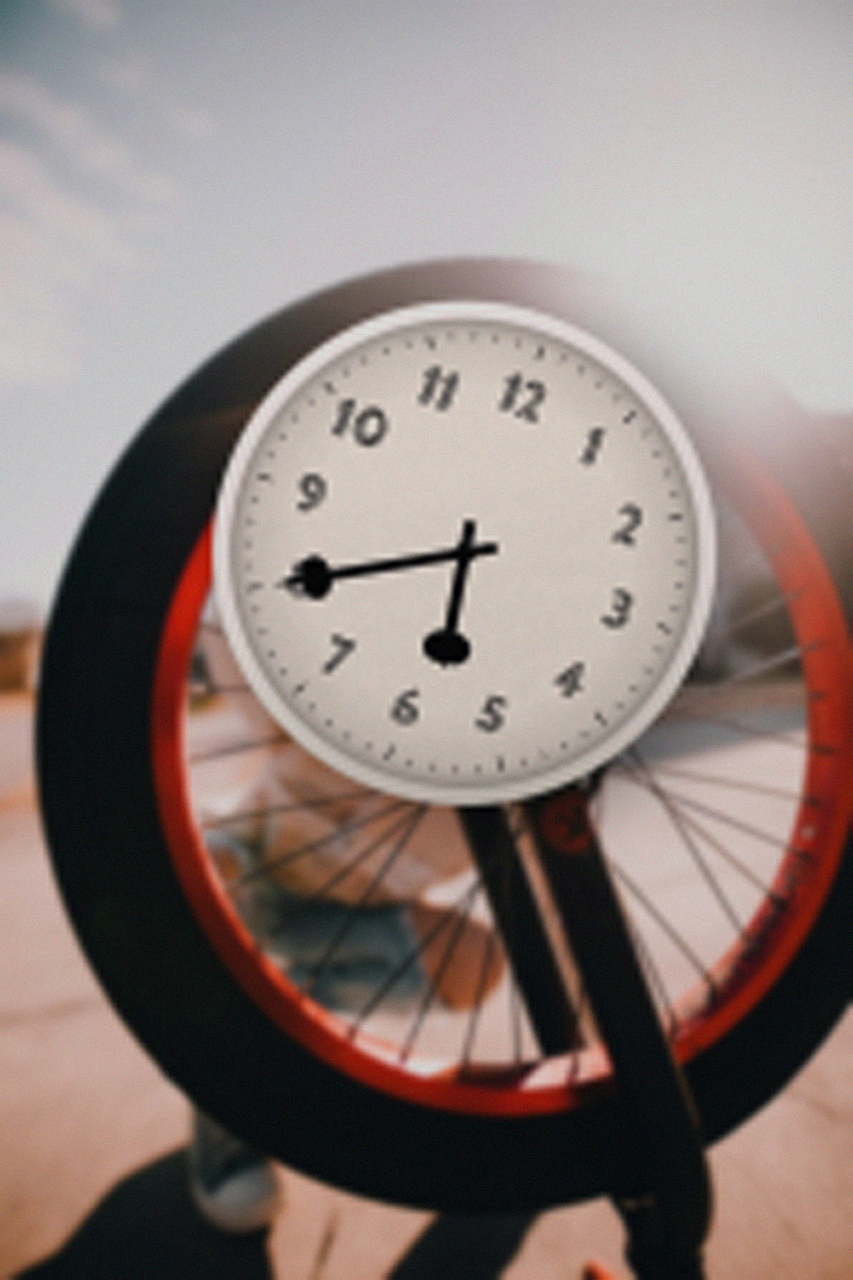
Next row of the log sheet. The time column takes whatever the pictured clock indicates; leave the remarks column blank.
5:40
